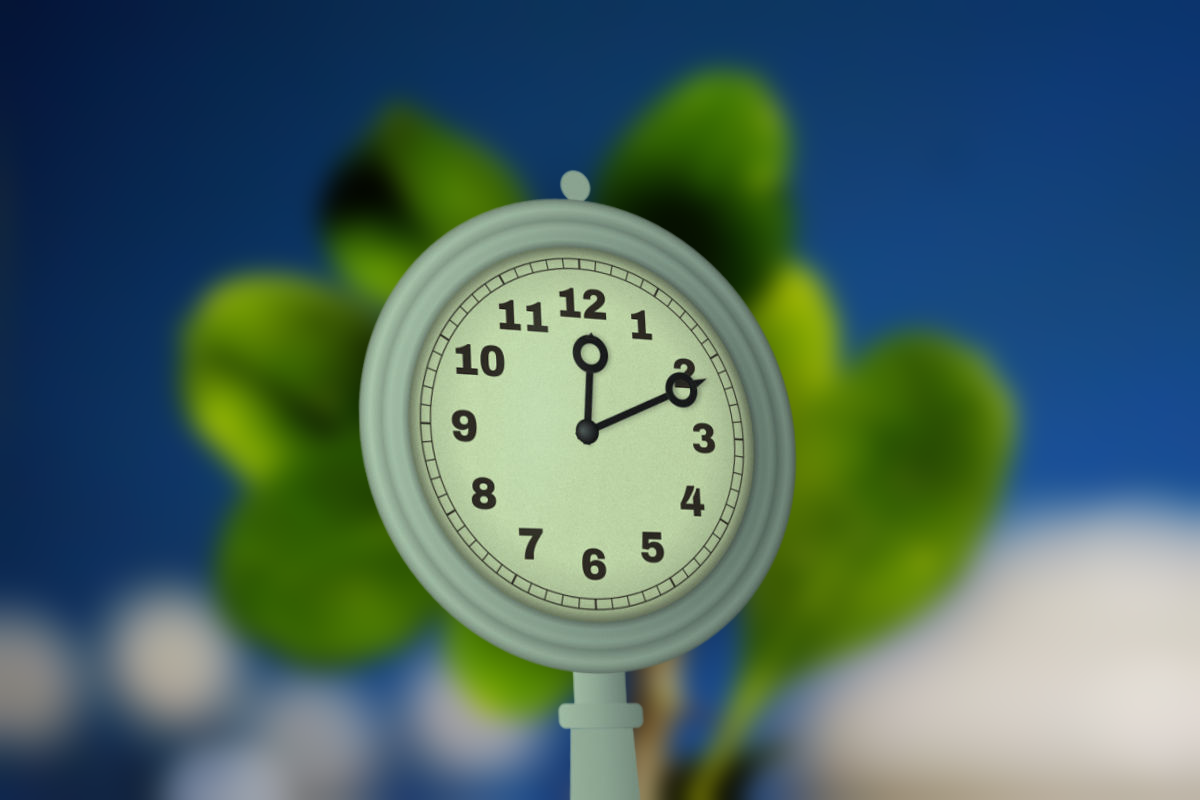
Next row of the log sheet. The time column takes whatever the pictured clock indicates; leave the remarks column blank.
12:11
